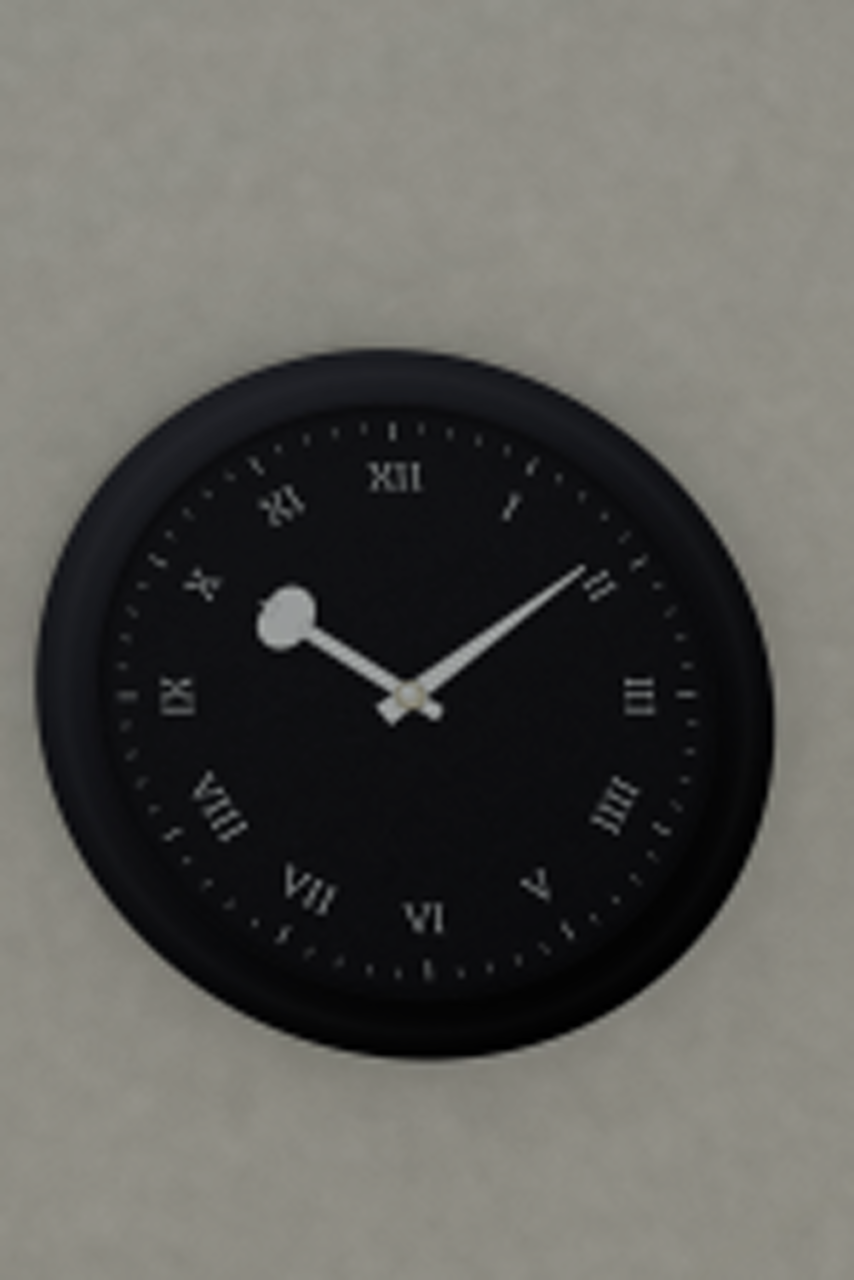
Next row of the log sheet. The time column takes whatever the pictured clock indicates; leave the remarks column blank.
10:09
